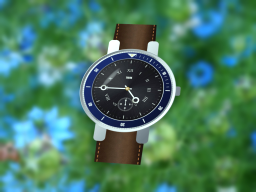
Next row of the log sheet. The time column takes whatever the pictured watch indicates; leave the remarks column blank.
4:45
